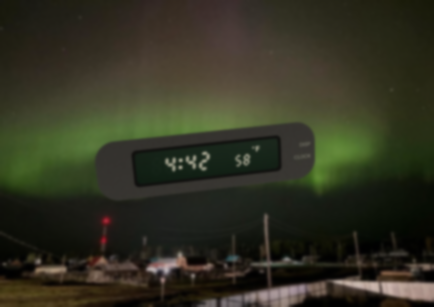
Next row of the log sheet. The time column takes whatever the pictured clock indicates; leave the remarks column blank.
4:42
